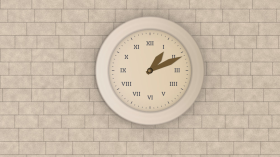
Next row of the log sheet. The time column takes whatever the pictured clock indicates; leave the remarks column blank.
1:11
